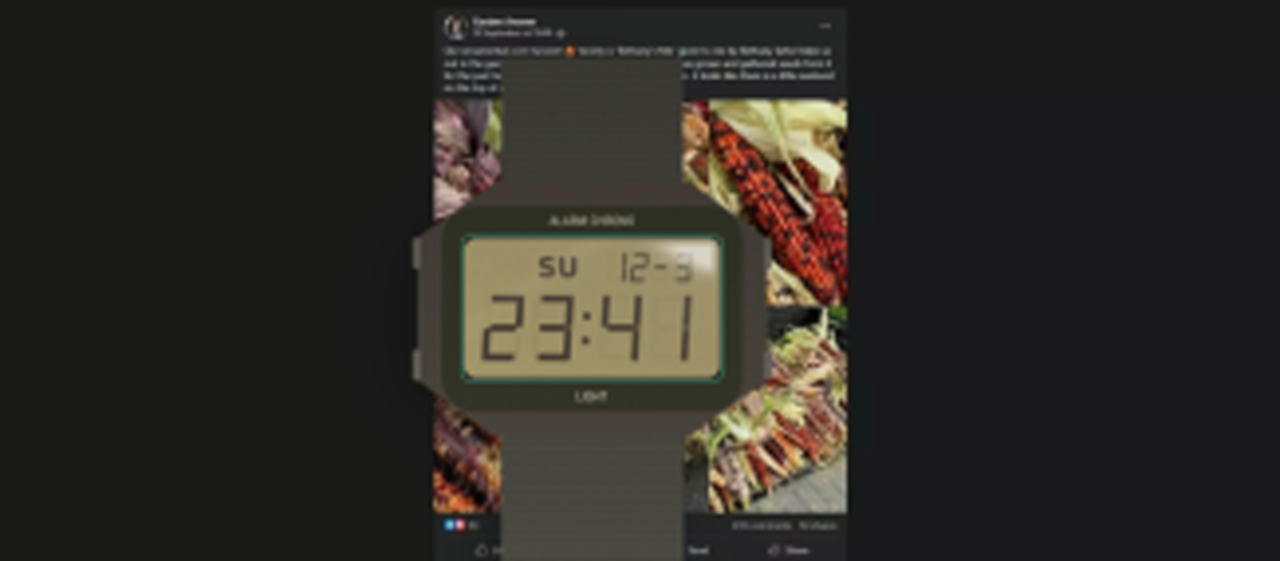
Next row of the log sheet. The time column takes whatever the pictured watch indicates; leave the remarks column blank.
23:41
